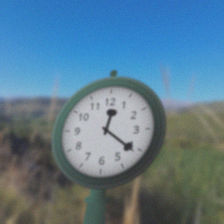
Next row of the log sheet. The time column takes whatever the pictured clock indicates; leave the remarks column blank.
12:21
